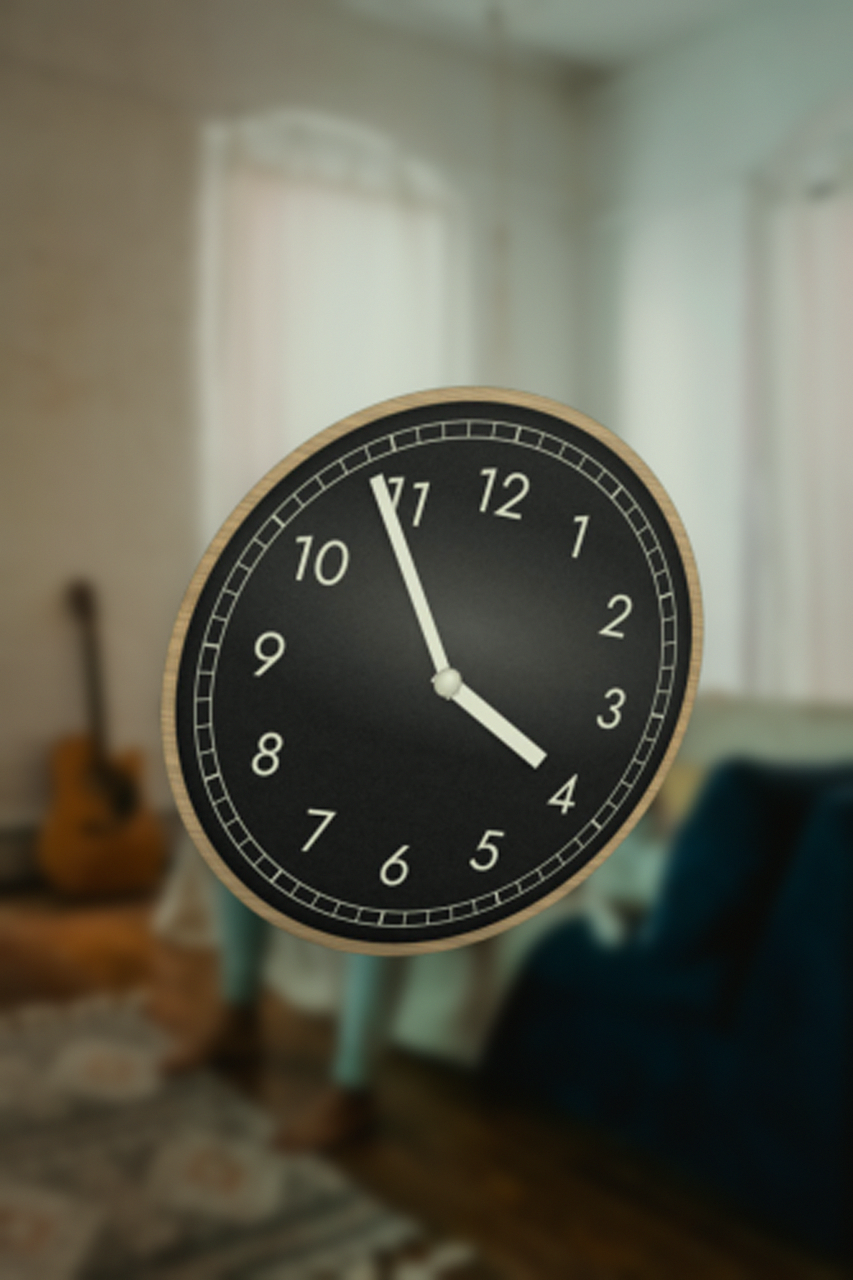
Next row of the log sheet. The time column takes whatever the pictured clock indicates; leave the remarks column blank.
3:54
